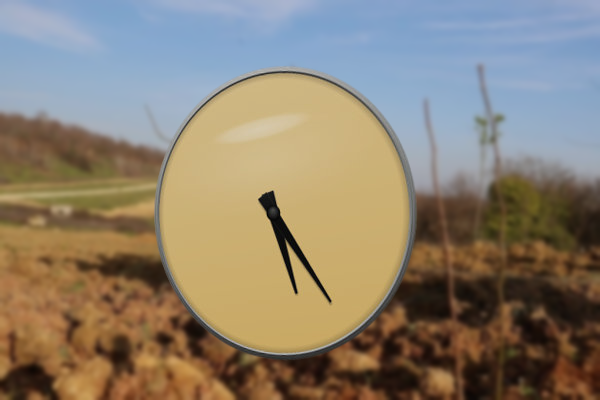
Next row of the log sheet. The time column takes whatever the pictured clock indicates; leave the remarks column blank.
5:24
